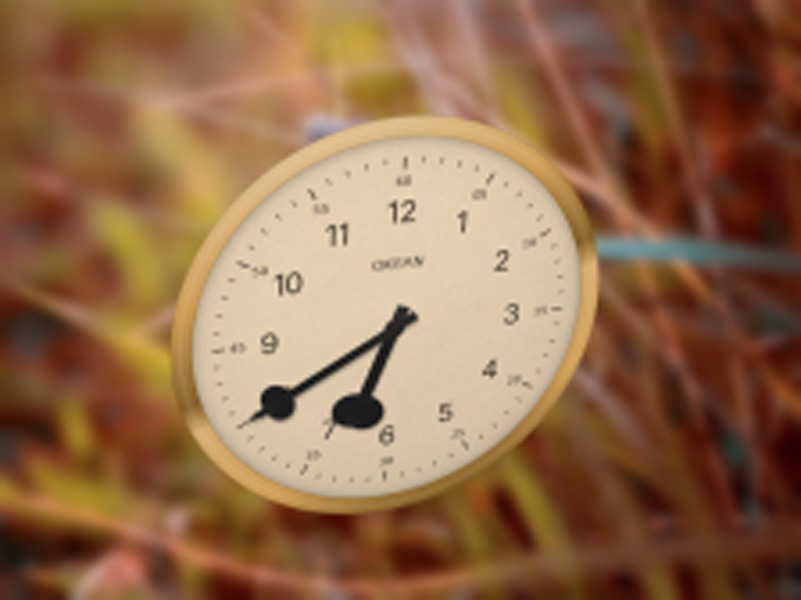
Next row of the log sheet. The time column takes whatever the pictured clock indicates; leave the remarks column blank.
6:40
